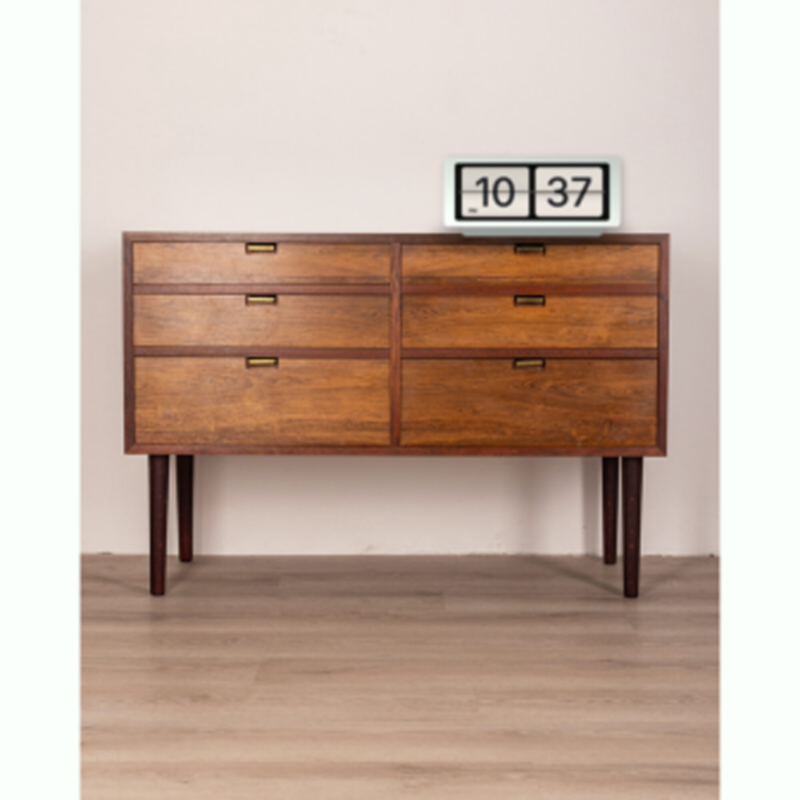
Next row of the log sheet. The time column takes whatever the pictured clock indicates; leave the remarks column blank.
10:37
